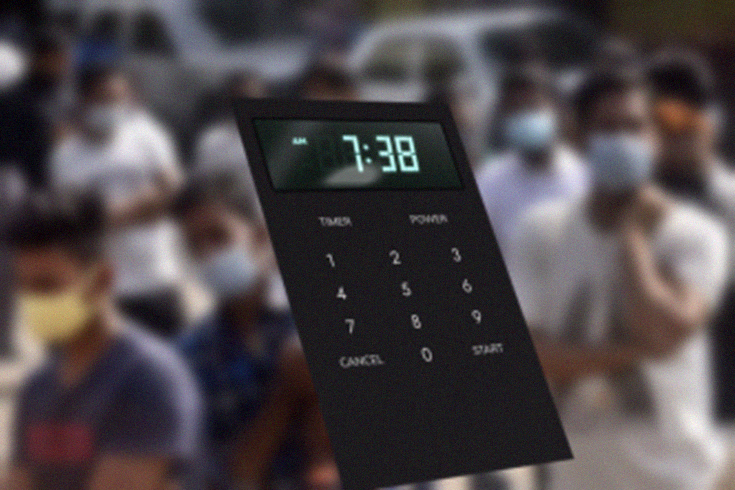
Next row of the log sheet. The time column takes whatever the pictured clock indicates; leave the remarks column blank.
7:38
